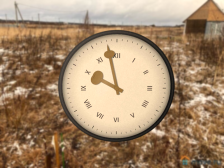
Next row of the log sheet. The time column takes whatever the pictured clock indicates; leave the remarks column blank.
9:58
